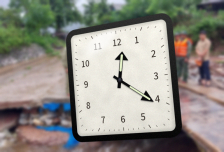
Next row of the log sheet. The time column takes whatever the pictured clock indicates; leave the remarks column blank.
12:21
